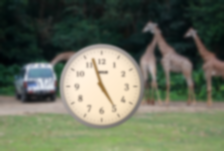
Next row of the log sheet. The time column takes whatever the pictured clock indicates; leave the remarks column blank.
4:57
